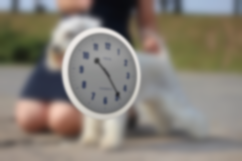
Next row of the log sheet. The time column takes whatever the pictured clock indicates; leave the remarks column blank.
10:24
